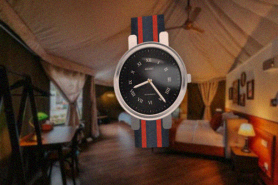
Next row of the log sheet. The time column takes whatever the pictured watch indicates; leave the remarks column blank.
8:24
